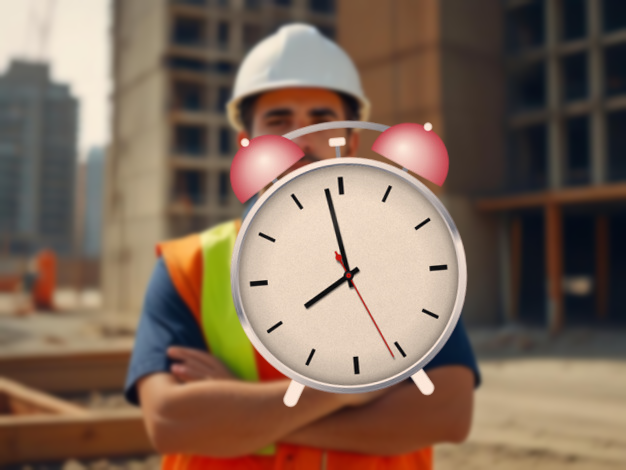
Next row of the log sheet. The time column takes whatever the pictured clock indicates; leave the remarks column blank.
7:58:26
